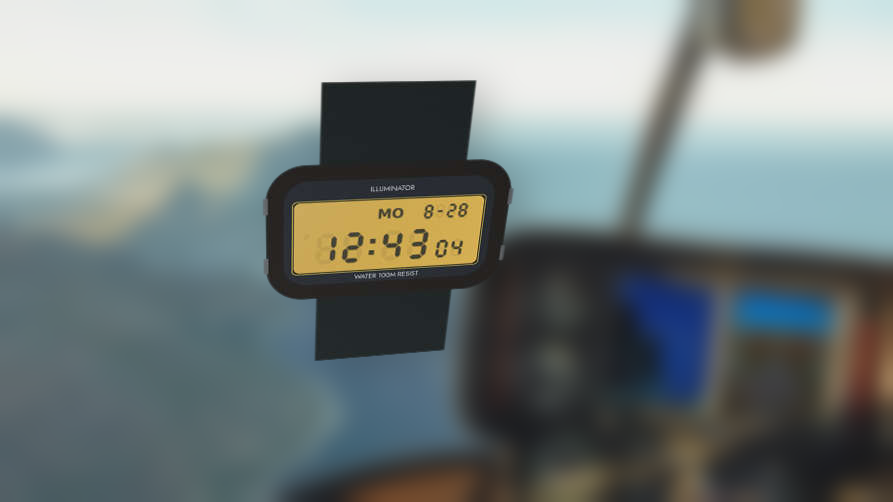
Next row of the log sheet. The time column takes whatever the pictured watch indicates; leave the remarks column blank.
12:43:04
